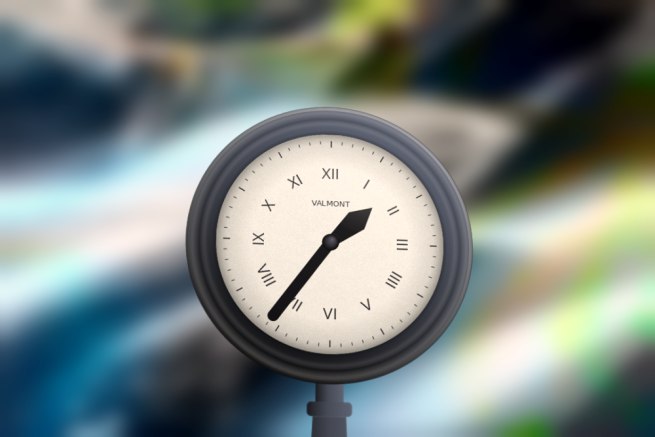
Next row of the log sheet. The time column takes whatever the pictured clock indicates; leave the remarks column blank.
1:36
